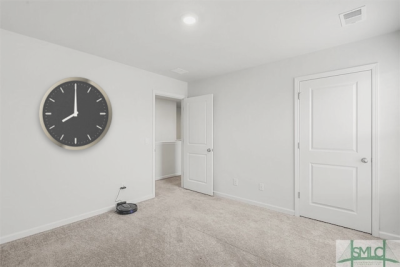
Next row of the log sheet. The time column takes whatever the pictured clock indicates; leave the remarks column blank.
8:00
